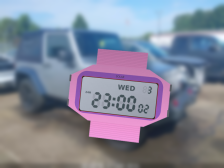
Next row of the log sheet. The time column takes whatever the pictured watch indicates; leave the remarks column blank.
23:00:02
